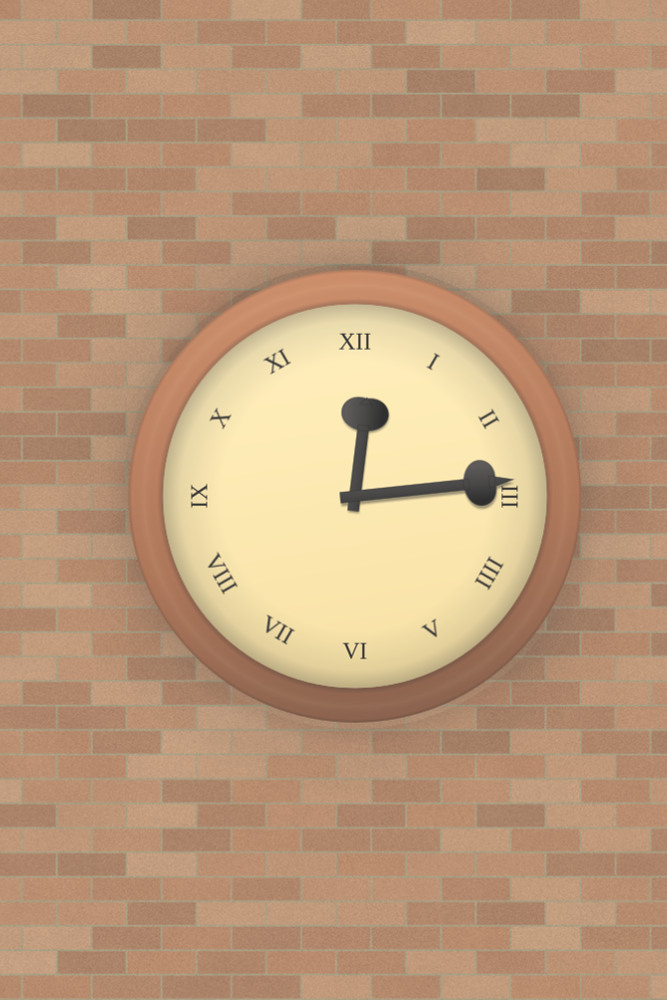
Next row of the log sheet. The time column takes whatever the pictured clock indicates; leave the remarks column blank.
12:14
